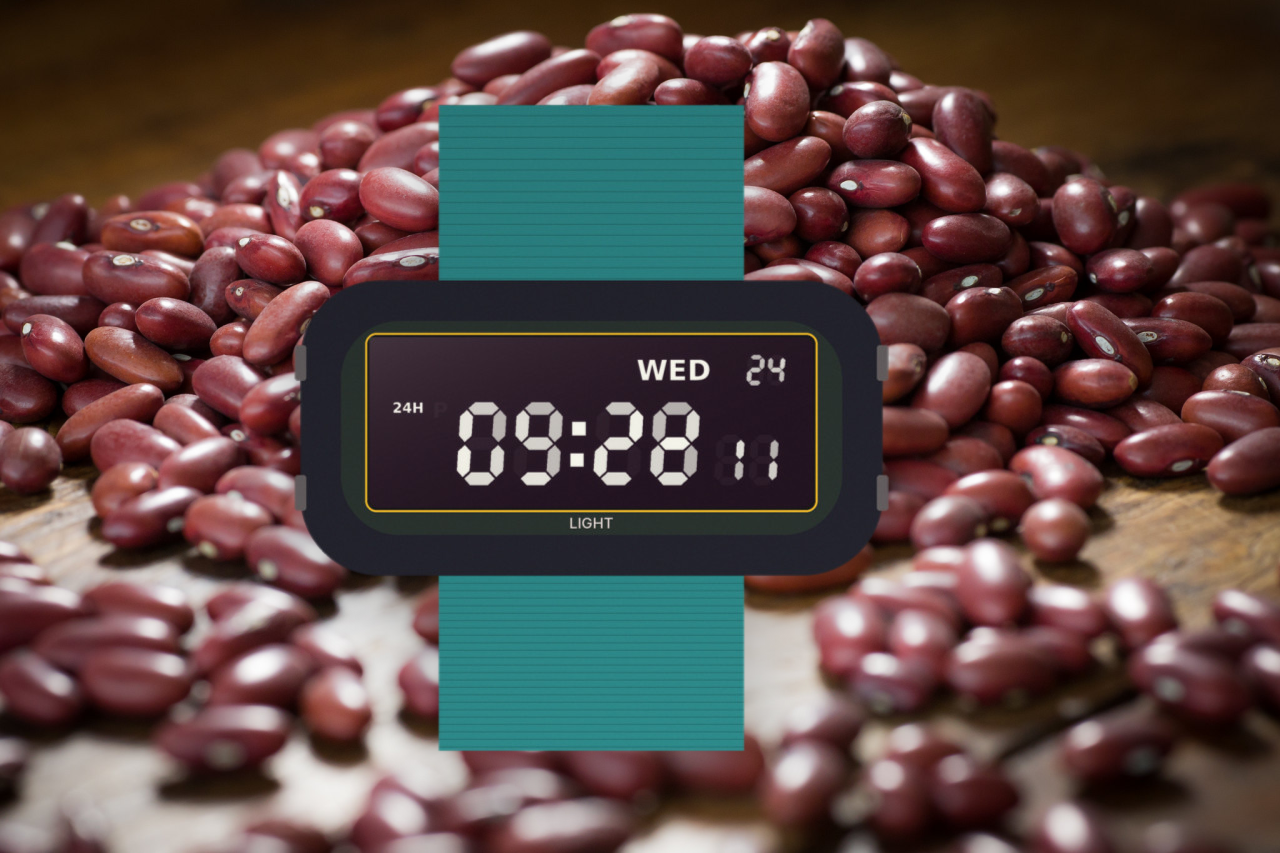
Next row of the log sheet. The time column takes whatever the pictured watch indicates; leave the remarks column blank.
9:28:11
